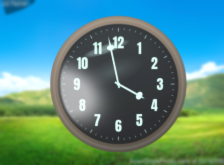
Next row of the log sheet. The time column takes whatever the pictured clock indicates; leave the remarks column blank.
3:58
